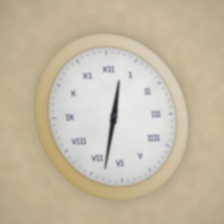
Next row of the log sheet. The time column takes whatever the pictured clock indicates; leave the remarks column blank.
12:33
